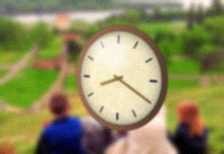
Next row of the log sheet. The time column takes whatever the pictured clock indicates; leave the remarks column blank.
8:20
